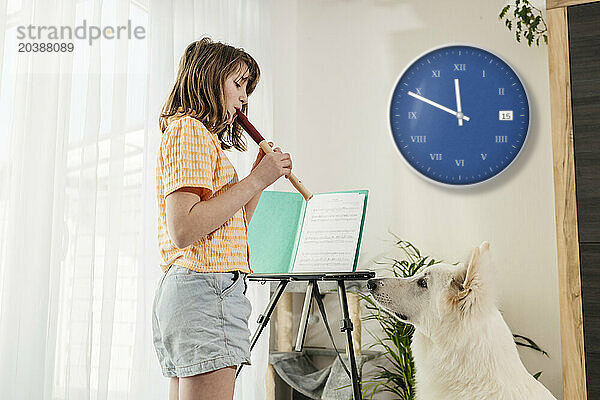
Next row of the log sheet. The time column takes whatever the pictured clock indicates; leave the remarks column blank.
11:49
